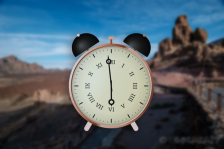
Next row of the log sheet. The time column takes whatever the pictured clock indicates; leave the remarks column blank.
5:59
